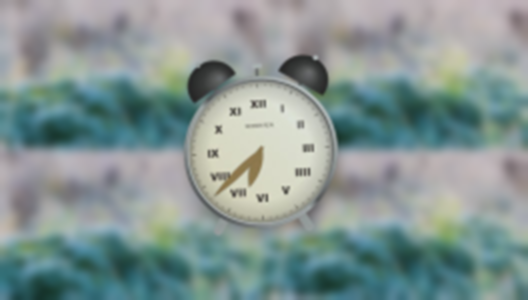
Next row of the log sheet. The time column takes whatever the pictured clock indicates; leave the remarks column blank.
6:38
